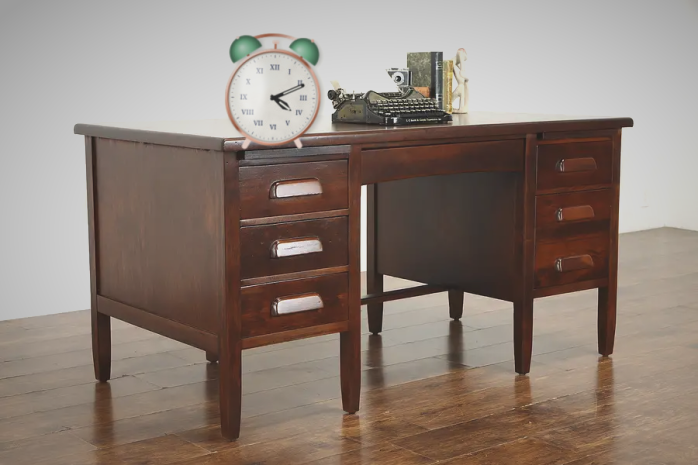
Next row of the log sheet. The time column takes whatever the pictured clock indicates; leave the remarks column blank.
4:11
